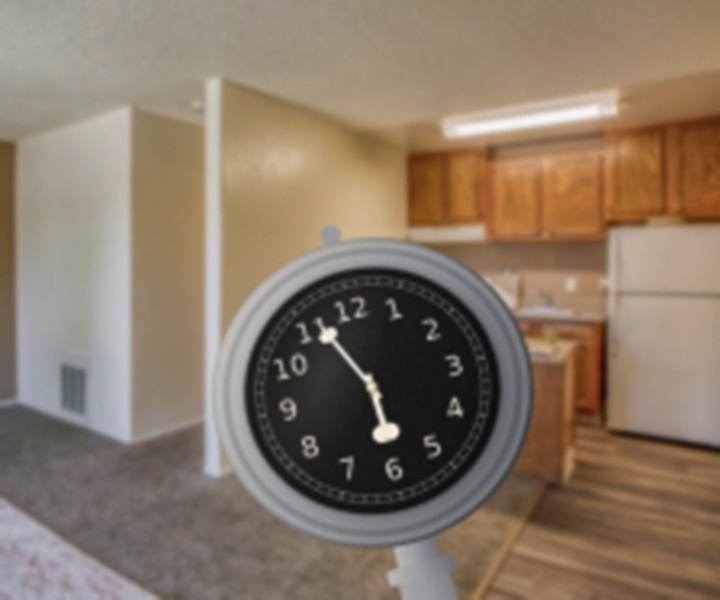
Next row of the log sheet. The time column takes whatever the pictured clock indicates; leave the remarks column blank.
5:56
